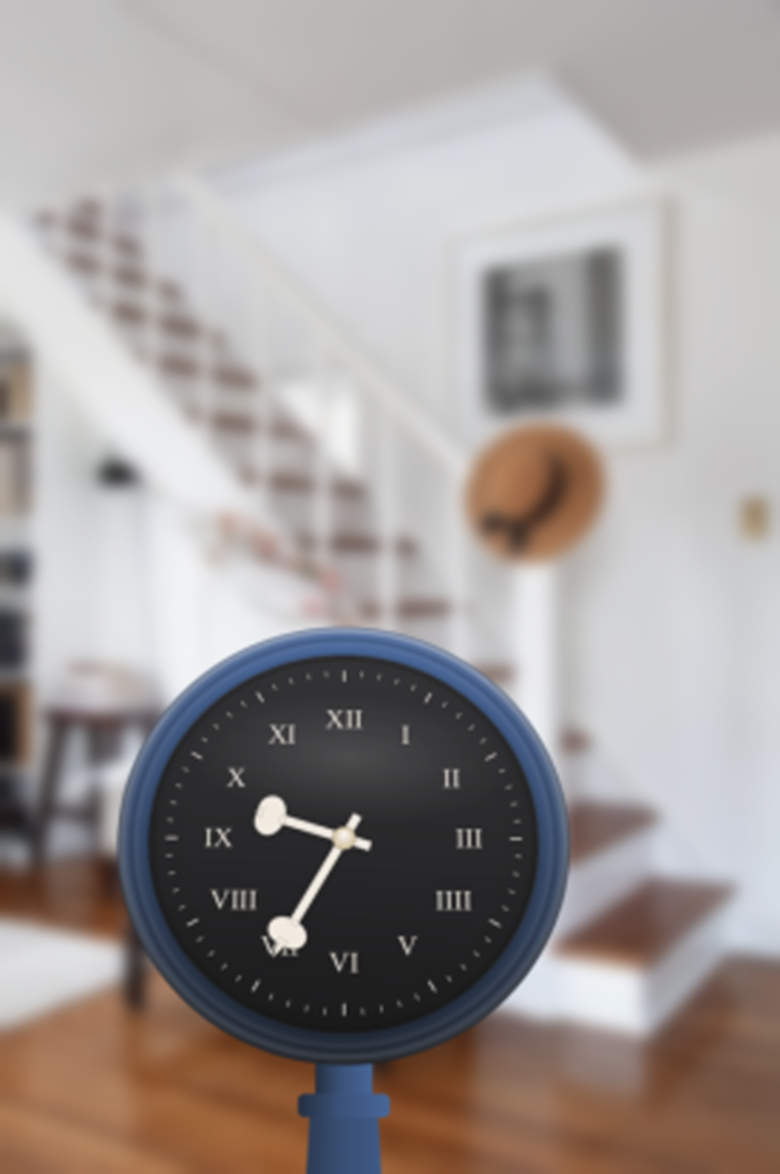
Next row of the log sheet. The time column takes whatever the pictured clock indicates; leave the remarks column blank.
9:35
